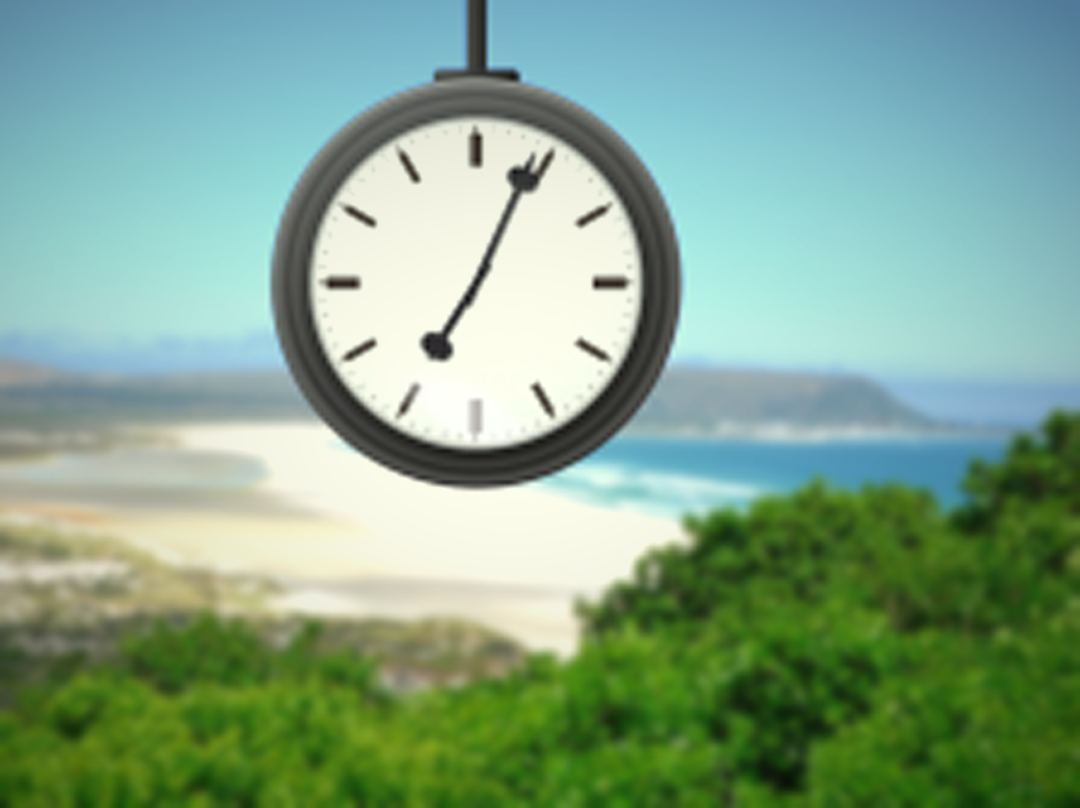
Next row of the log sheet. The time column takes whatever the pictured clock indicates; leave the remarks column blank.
7:04
